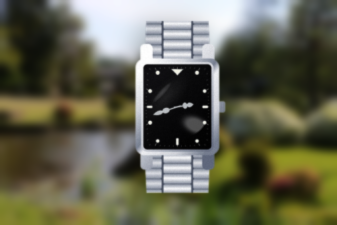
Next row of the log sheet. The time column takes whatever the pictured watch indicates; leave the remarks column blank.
2:42
